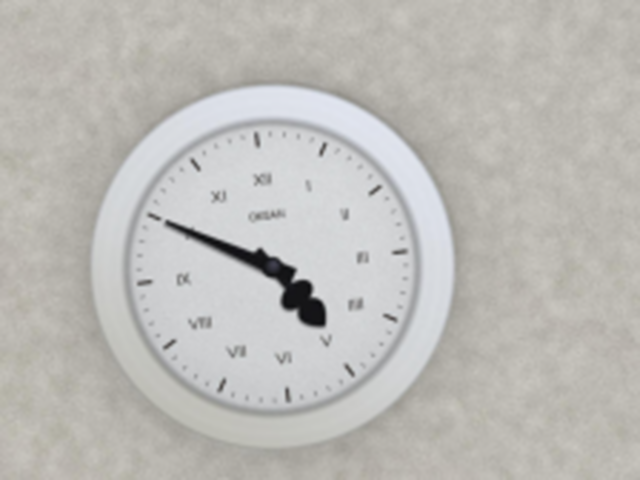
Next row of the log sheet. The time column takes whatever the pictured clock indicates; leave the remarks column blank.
4:50
